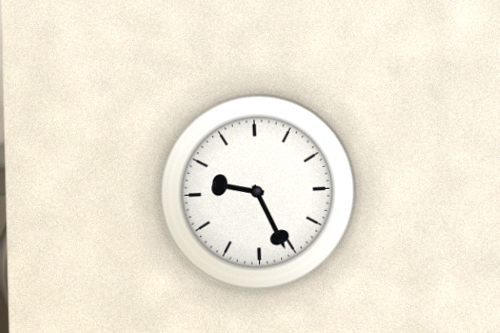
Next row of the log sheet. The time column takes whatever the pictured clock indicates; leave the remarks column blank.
9:26
